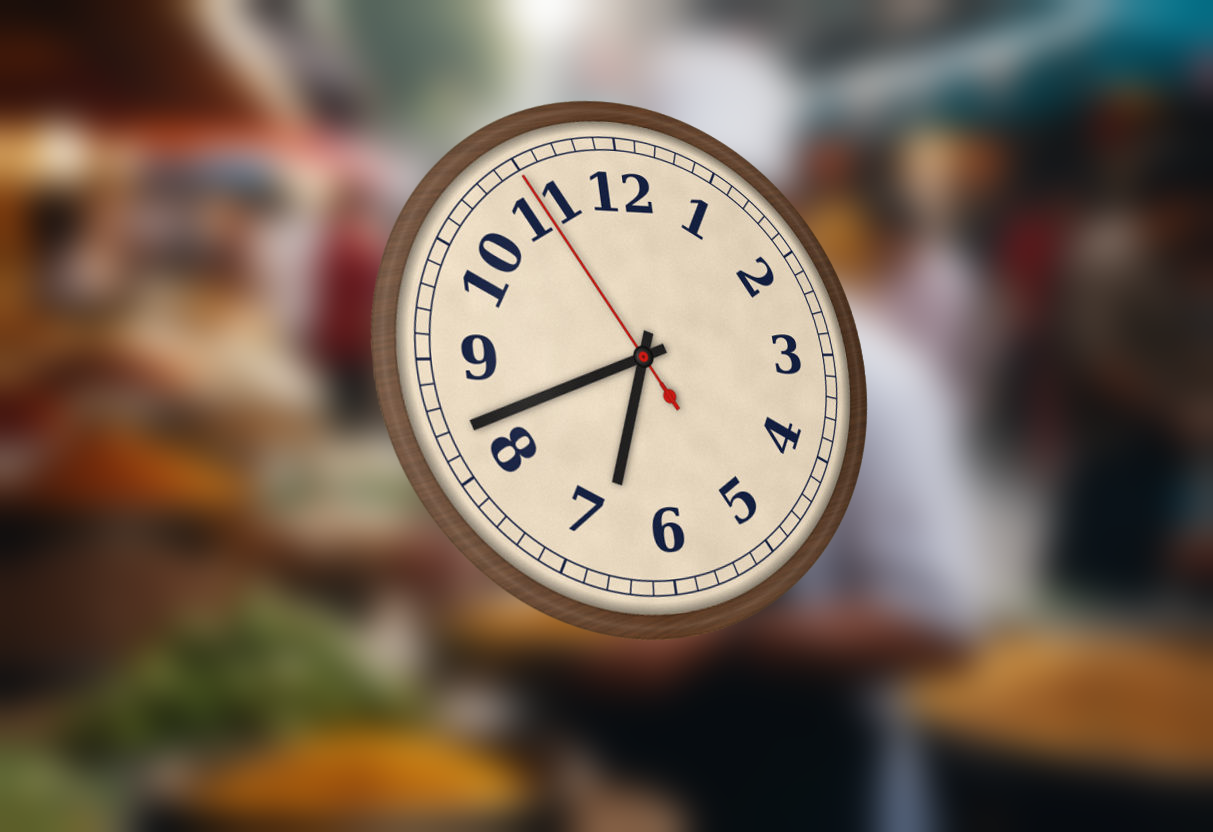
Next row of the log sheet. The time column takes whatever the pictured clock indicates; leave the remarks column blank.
6:41:55
